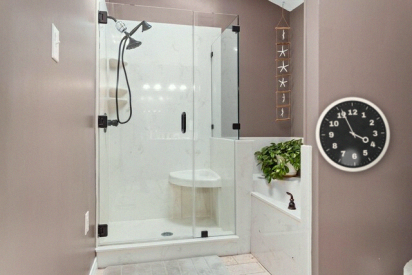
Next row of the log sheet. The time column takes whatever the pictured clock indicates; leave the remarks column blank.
3:56
